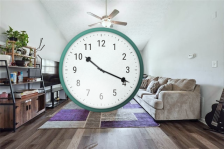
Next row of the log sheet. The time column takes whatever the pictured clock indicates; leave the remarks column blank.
10:19
